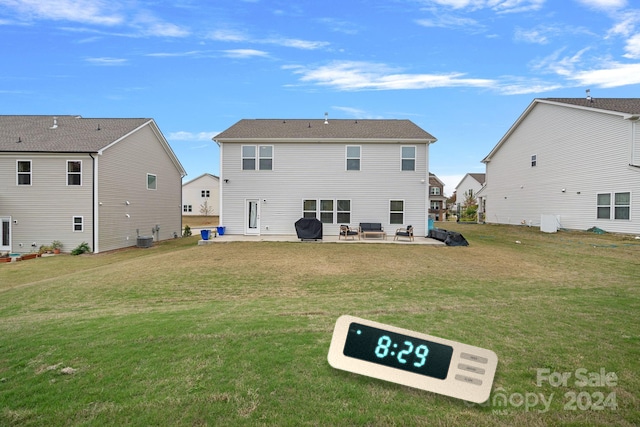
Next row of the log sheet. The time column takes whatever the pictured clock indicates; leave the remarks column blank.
8:29
